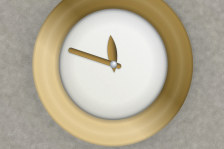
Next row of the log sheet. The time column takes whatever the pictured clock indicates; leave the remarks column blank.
11:48
